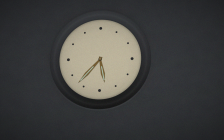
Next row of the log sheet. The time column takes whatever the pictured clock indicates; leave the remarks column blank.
5:37
